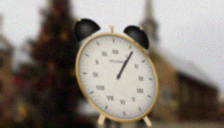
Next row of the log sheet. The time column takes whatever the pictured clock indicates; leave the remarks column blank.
1:06
